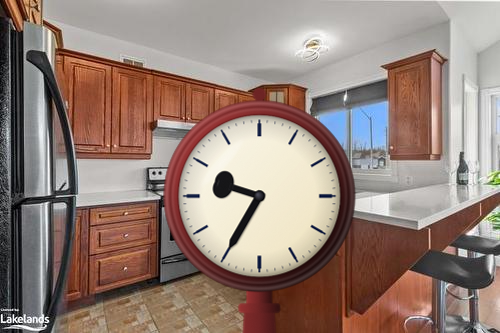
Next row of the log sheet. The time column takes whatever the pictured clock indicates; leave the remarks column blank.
9:35
